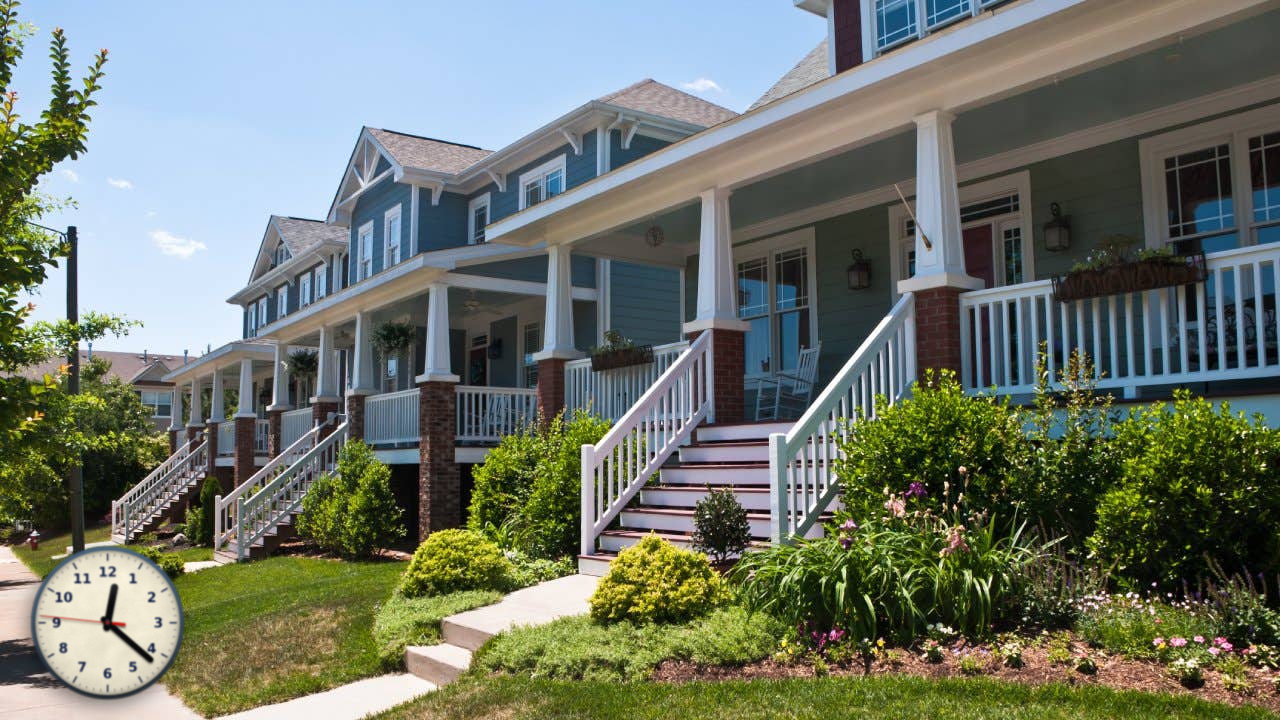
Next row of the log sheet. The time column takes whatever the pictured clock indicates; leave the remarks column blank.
12:21:46
